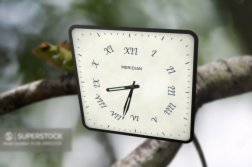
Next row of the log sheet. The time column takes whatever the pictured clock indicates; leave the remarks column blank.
8:33
